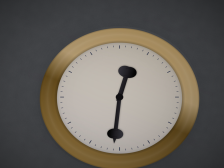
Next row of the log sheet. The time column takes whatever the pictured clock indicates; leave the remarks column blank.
12:31
